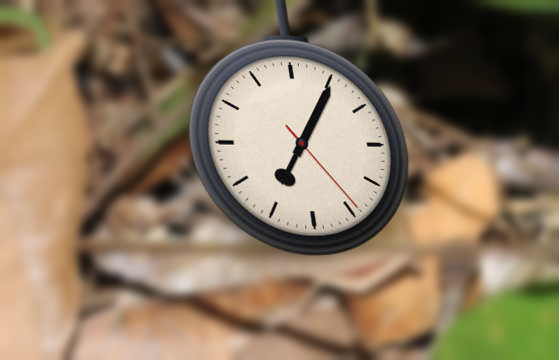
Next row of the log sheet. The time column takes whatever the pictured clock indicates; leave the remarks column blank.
7:05:24
